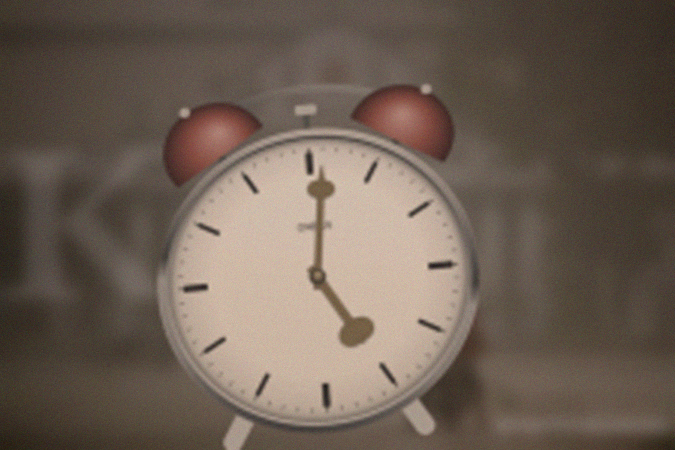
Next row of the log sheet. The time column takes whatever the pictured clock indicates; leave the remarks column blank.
5:01
